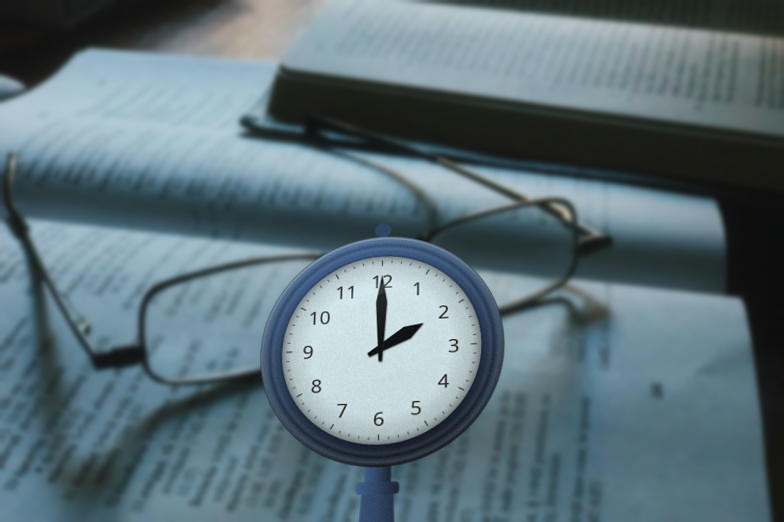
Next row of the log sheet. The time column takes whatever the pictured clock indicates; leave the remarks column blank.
2:00
